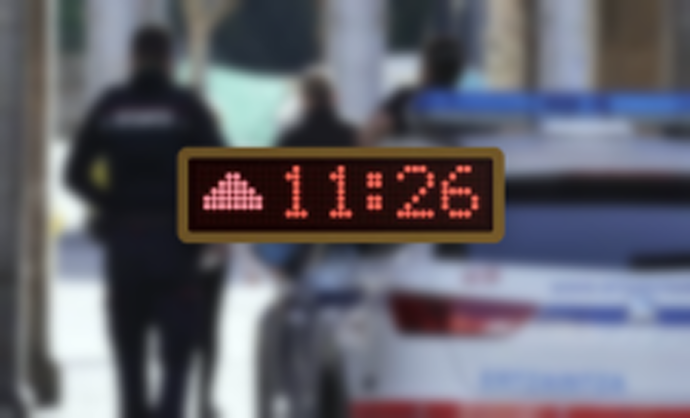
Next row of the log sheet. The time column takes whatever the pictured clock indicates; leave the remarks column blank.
11:26
